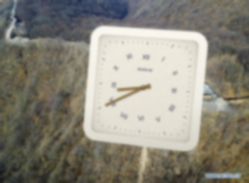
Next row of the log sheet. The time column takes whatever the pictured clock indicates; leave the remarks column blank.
8:40
